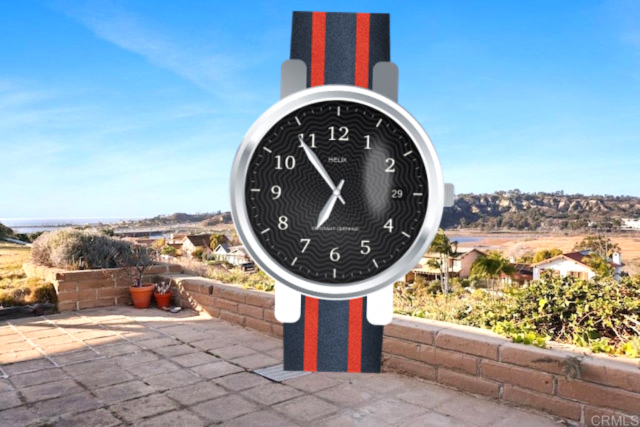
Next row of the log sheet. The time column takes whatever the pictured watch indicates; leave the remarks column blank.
6:54
